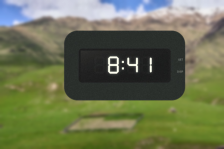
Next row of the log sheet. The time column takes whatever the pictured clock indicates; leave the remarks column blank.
8:41
